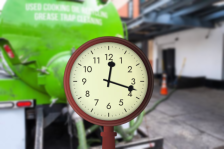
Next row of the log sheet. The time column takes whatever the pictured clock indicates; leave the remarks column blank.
12:18
